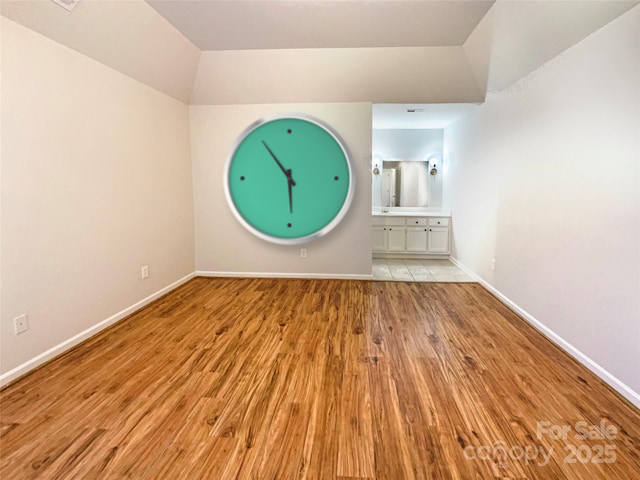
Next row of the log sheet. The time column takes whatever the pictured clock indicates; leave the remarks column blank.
5:54
